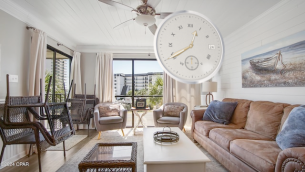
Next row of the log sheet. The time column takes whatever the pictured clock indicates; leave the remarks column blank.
12:40
